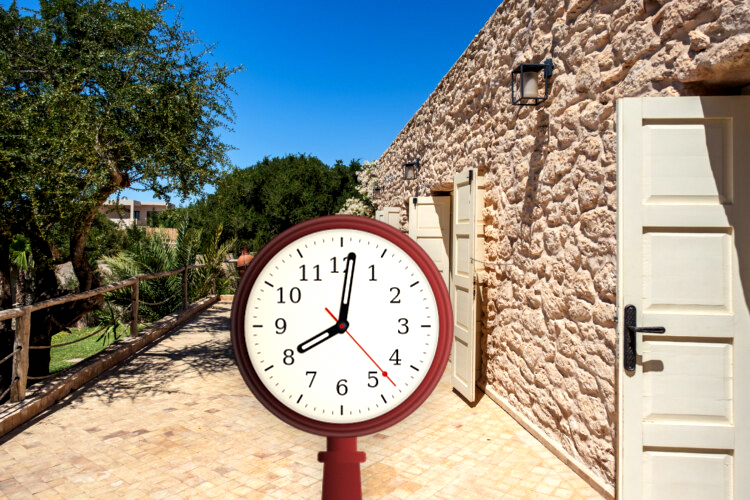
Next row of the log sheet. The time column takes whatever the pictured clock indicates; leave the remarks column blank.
8:01:23
